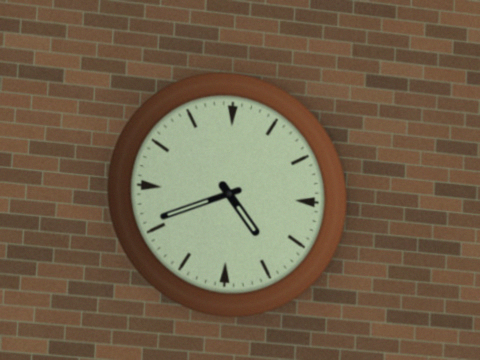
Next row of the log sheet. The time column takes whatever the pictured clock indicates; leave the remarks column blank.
4:41
